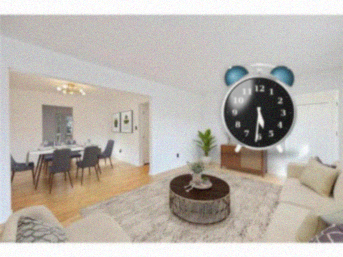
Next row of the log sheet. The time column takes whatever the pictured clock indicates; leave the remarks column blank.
5:31
